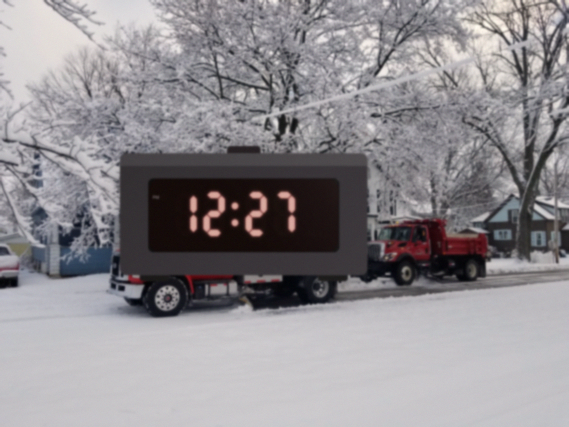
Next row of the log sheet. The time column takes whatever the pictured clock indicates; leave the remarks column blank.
12:27
